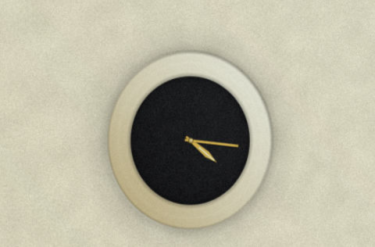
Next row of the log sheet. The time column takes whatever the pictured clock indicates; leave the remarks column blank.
4:16
